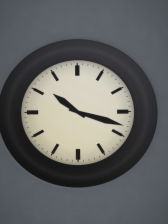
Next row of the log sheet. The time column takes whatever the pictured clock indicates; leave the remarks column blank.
10:18
